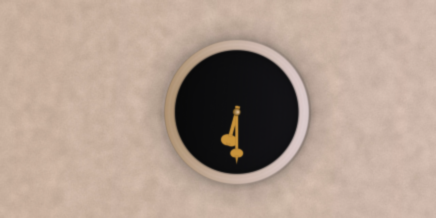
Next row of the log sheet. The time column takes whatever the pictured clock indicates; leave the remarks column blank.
6:30
